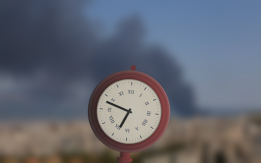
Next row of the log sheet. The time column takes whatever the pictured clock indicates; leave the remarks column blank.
6:48
